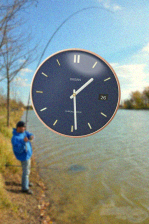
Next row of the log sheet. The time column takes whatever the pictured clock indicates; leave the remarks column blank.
1:29
